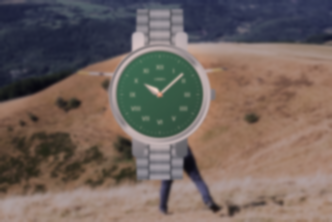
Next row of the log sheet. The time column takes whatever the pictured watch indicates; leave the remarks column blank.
10:08
